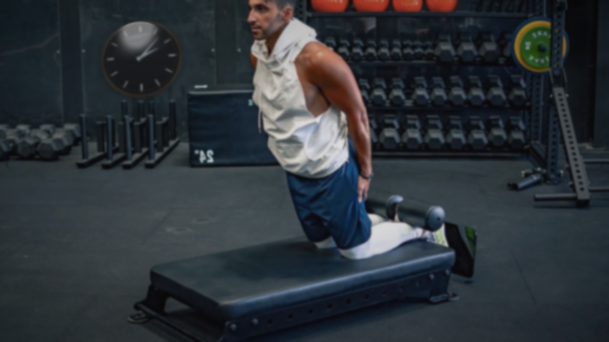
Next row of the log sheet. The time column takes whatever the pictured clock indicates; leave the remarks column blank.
2:07
